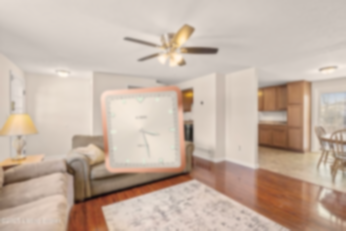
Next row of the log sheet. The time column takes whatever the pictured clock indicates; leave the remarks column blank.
3:28
